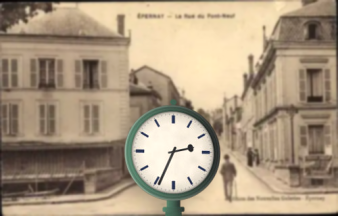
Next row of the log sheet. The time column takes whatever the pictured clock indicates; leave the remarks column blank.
2:34
